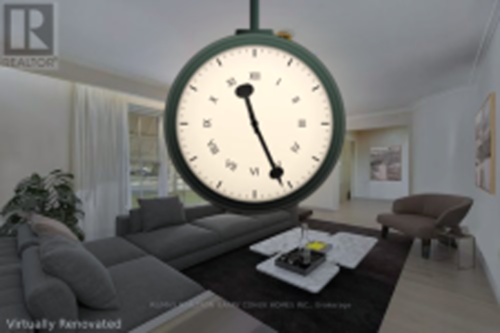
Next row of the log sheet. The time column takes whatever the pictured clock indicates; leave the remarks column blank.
11:26
